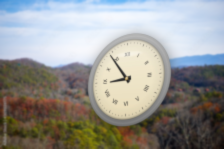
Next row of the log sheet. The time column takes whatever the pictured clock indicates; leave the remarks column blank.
8:54
